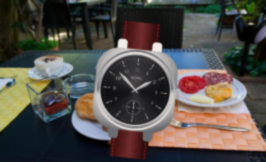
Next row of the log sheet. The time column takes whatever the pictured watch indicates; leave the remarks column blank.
1:52
